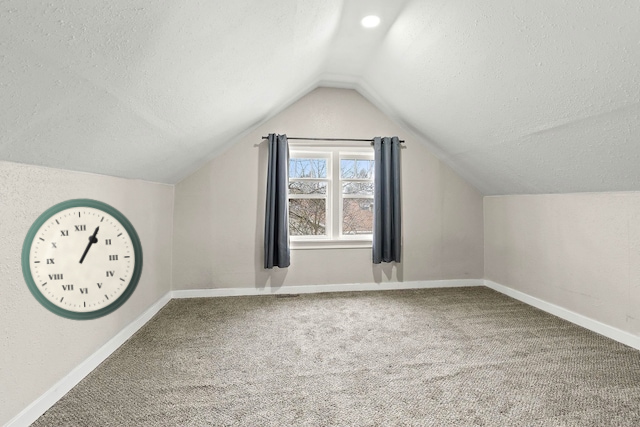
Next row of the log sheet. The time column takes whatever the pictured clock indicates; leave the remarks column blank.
1:05
